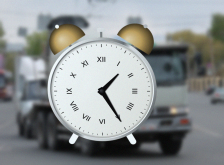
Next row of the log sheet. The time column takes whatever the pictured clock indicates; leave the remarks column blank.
1:25
